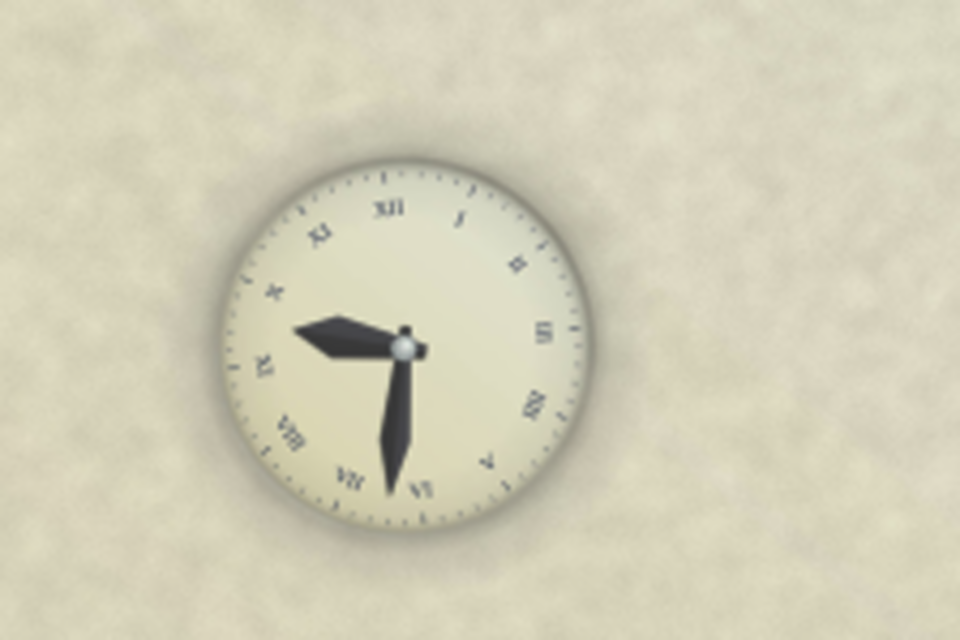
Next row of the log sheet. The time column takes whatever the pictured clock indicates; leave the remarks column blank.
9:32
